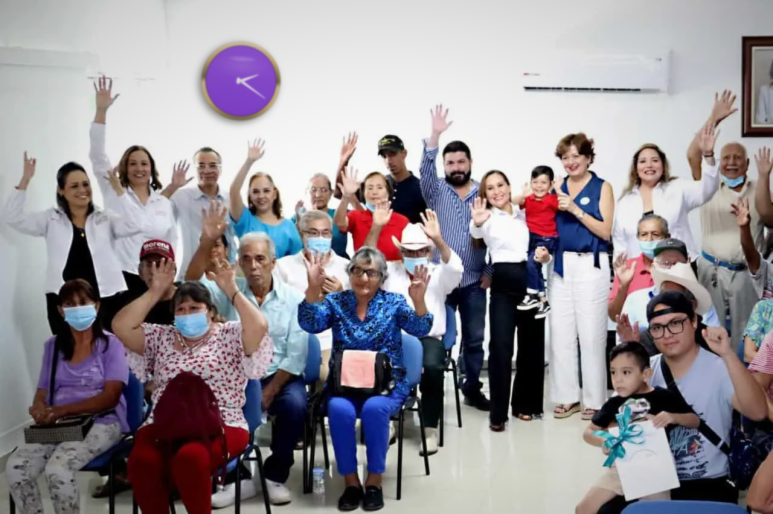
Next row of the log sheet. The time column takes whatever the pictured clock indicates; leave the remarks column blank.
2:21
